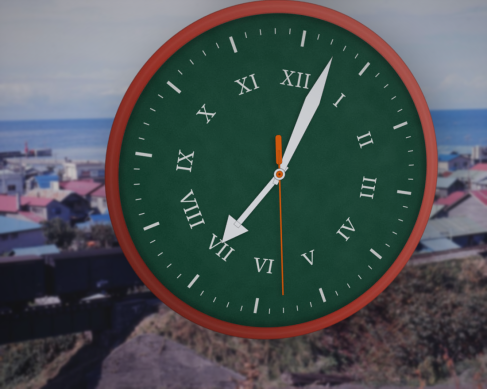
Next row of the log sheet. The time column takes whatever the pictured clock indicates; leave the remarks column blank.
7:02:28
